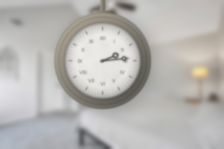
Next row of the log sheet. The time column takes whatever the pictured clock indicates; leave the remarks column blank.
2:14
